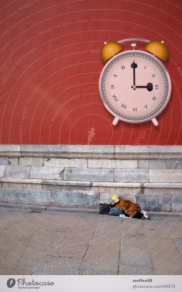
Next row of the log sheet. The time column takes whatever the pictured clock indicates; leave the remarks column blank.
3:00
